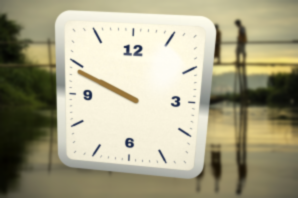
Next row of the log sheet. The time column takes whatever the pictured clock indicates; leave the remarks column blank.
9:49
